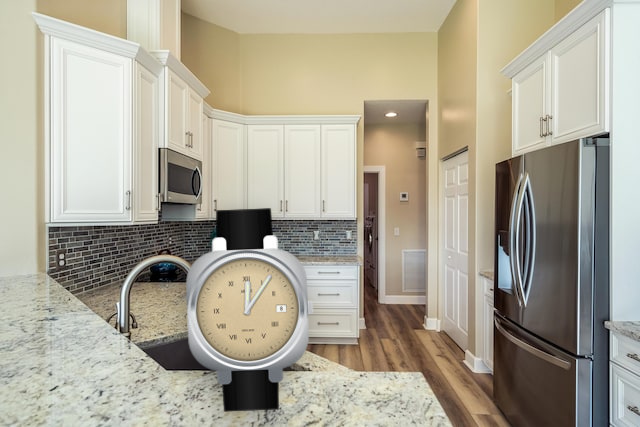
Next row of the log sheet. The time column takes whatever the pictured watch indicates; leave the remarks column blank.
12:06
